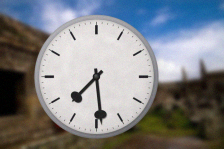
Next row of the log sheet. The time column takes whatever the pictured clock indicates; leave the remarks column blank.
7:29
